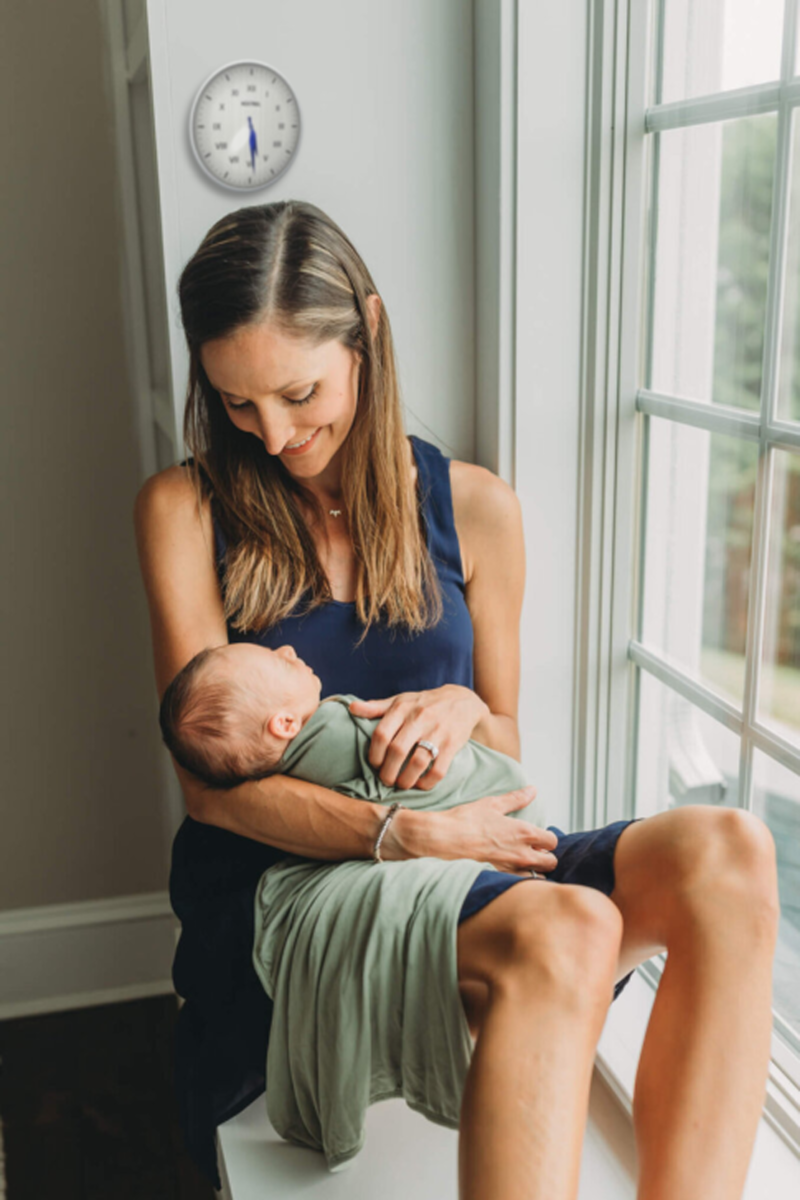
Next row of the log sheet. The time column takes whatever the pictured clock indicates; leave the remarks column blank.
5:29
